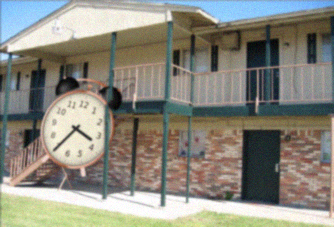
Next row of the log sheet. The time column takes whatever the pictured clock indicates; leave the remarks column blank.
3:35
